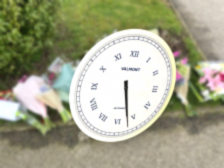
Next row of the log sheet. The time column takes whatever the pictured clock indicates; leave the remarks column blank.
5:27
